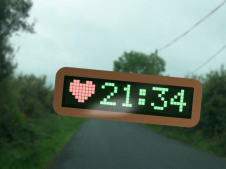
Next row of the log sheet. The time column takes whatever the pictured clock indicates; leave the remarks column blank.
21:34
